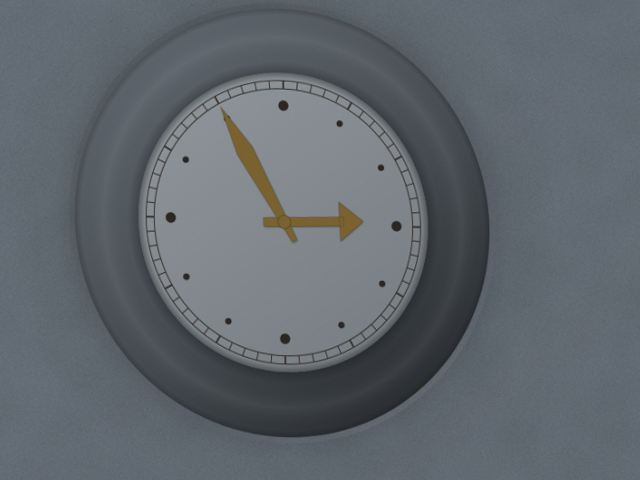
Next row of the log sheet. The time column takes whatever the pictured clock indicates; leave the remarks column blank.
2:55
